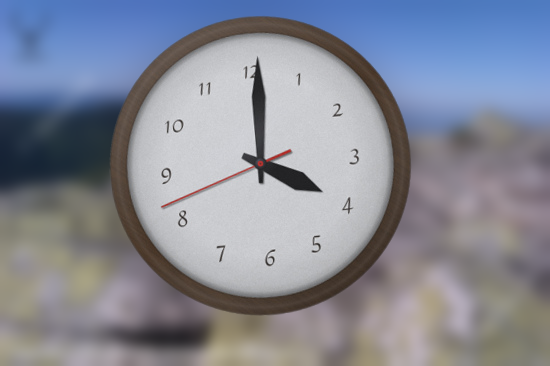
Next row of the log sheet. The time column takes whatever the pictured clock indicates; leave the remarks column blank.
4:00:42
